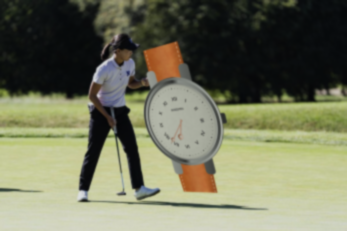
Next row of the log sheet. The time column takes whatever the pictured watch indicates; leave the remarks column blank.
6:37
